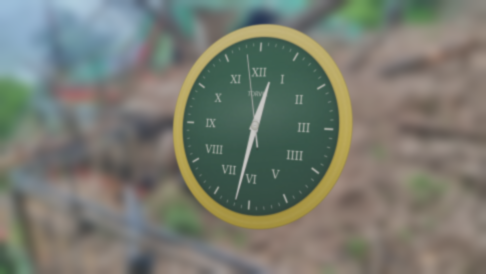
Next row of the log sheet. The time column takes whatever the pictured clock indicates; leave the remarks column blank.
12:31:58
